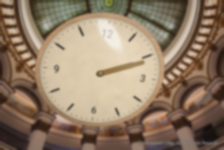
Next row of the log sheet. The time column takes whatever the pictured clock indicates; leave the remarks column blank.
2:11
